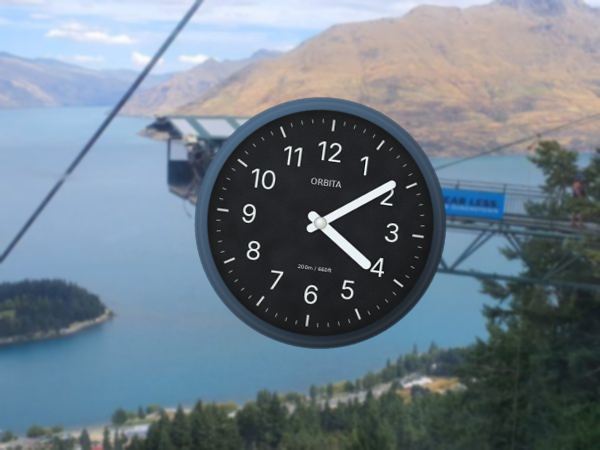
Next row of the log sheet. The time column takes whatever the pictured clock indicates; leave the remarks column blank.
4:09
